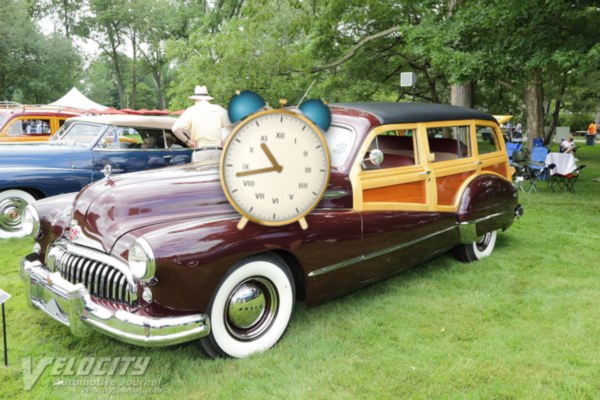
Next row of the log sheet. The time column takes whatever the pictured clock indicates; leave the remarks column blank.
10:43
